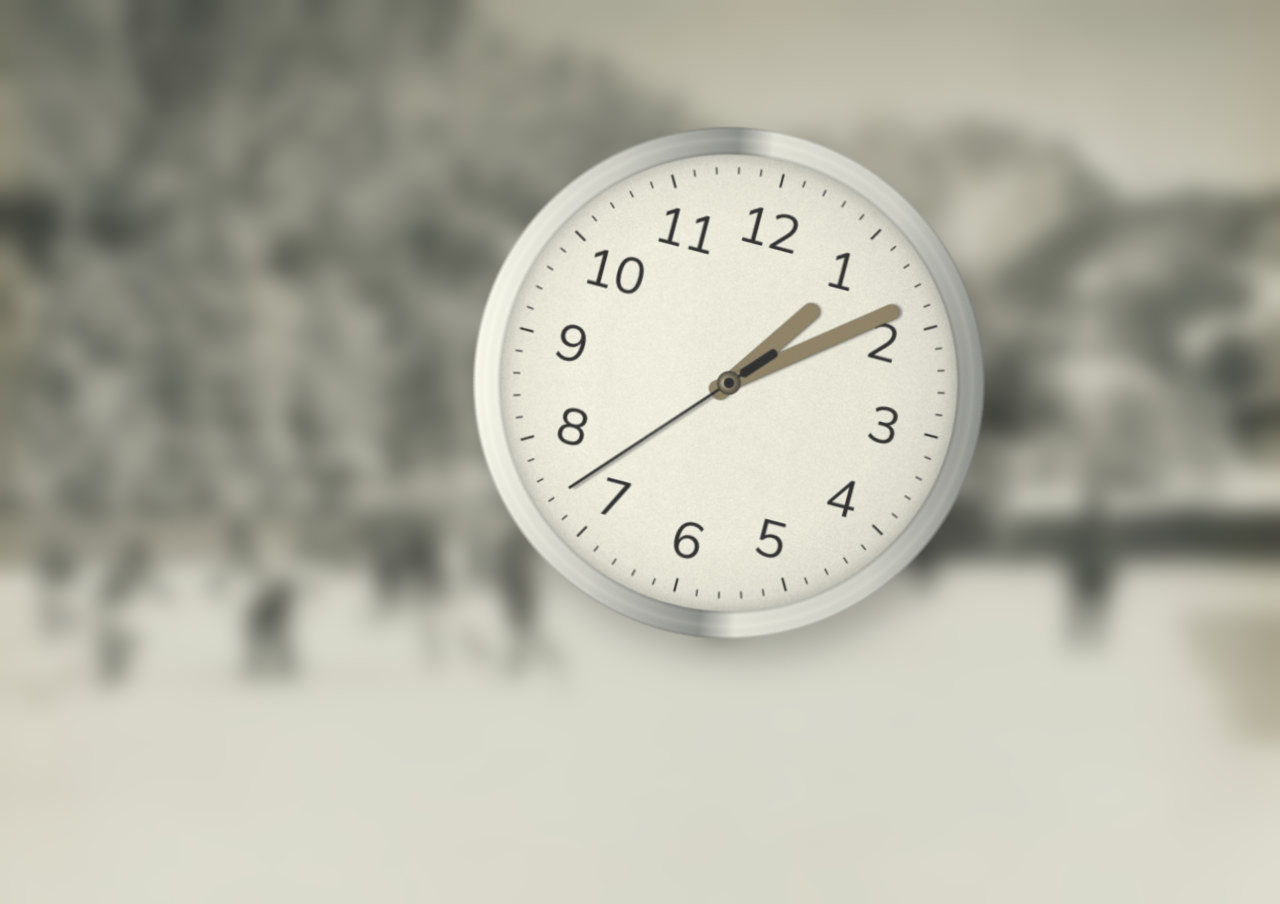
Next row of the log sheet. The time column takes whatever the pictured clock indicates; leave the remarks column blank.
1:08:37
